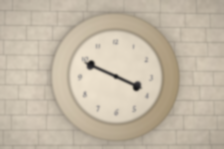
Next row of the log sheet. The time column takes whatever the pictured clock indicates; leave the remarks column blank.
3:49
